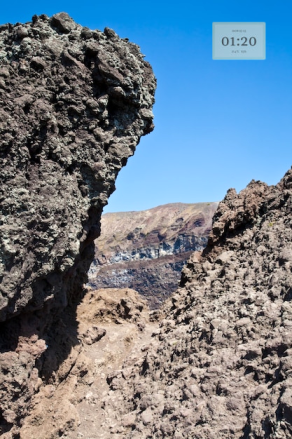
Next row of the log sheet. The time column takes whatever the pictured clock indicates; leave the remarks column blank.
1:20
